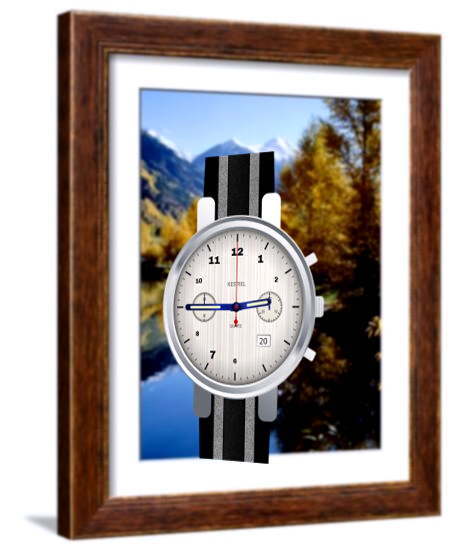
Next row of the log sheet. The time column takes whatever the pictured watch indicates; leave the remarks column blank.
2:45
